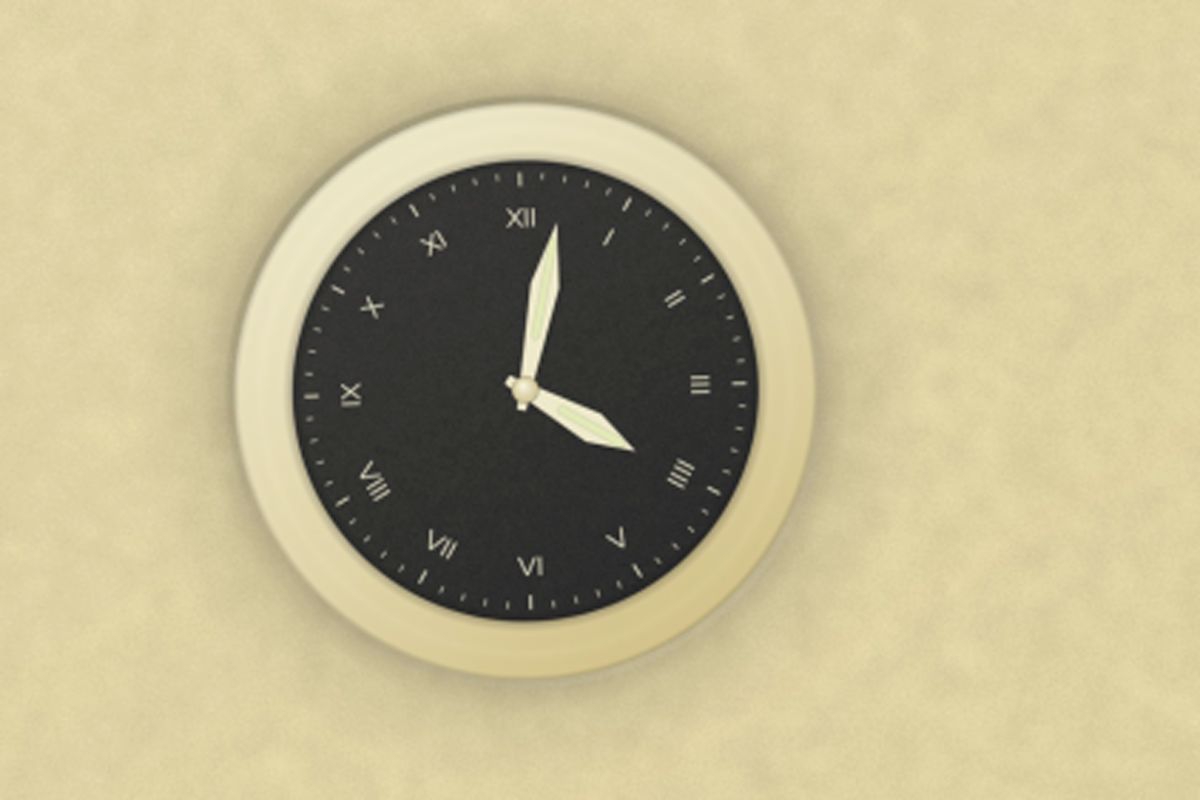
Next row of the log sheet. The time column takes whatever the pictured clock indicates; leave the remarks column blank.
4:02
